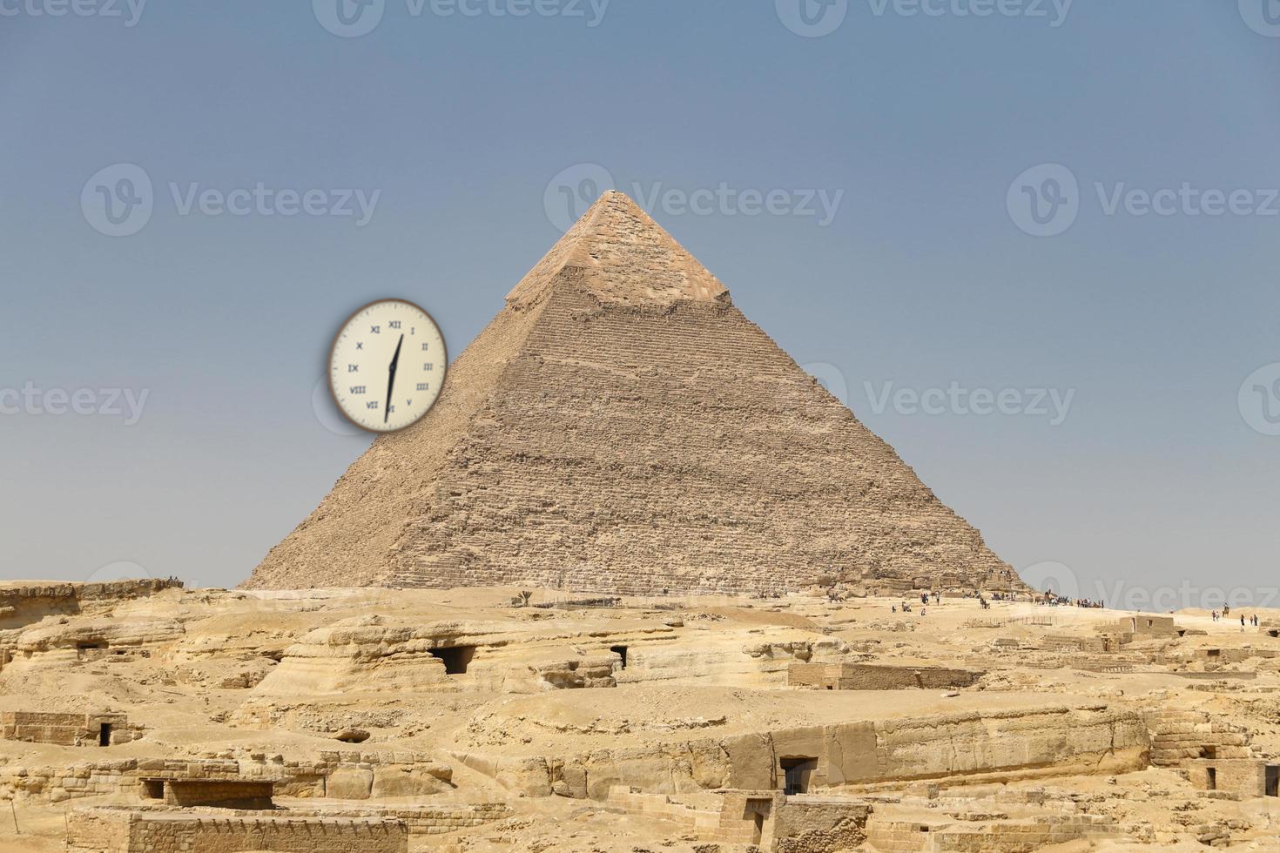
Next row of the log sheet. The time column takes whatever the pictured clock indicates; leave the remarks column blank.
12:31
